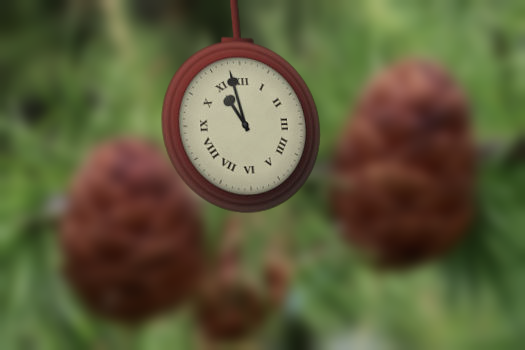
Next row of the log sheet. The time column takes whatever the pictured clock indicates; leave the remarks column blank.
10:58
